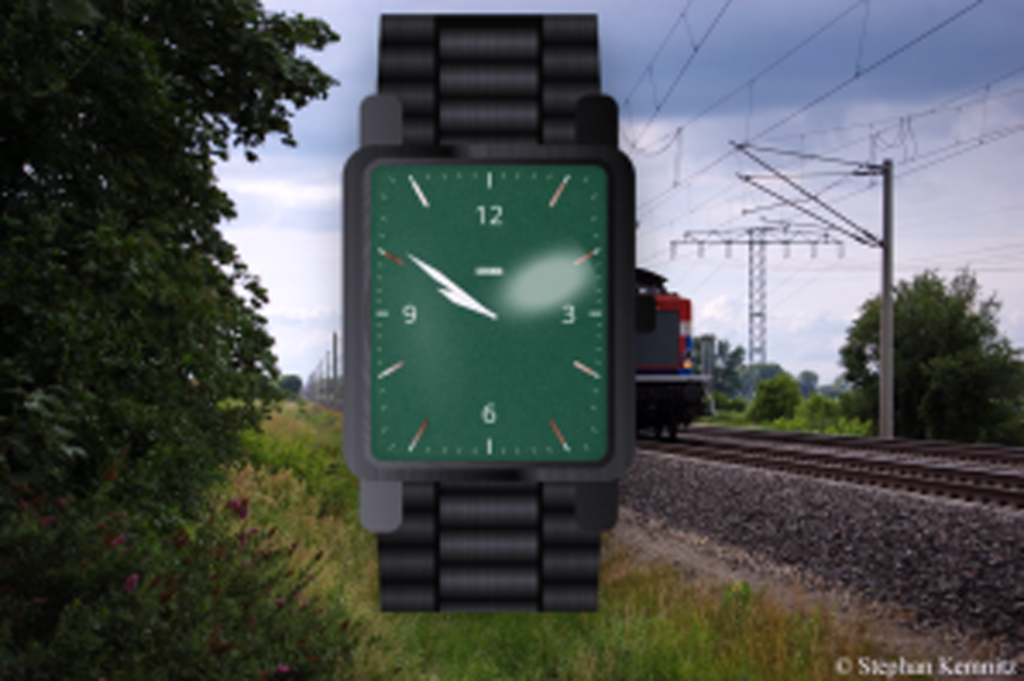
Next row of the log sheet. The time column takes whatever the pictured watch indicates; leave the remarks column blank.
9:51
